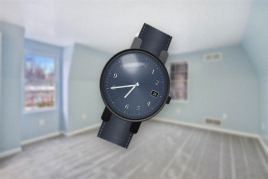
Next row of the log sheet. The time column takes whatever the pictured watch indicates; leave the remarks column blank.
6:40
